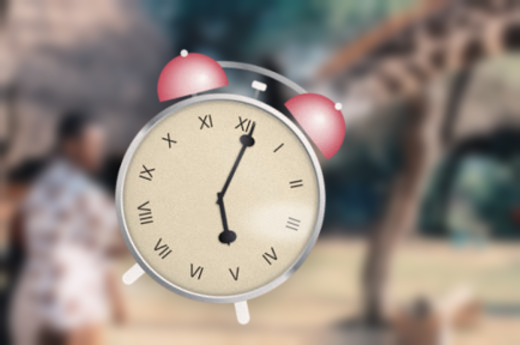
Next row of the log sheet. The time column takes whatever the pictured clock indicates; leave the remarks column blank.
5:01
